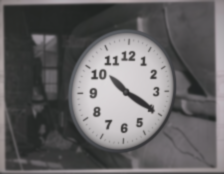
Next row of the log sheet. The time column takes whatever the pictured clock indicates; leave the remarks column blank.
10:20
